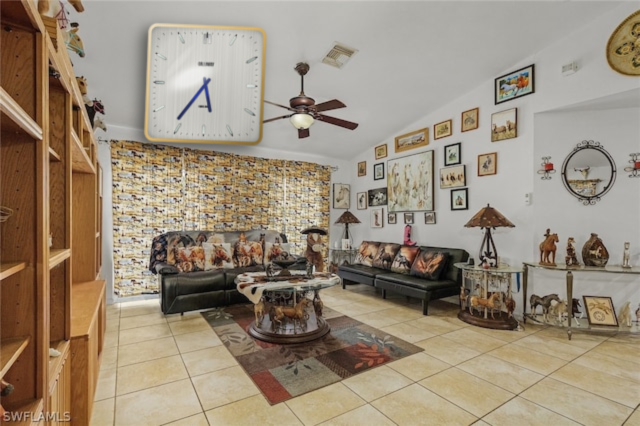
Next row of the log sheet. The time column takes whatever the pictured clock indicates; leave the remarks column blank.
5:36
